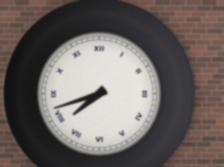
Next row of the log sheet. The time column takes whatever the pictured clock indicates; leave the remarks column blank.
7:42
